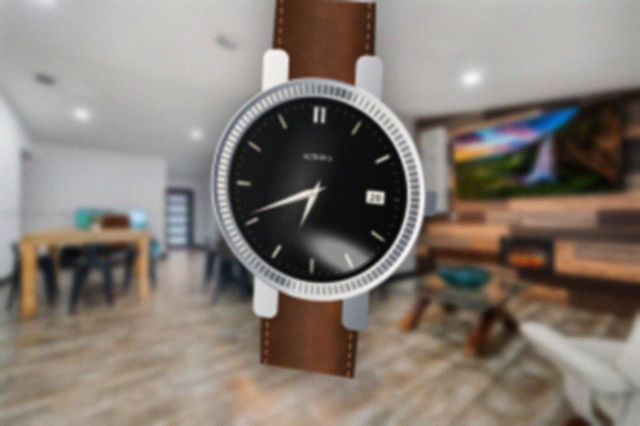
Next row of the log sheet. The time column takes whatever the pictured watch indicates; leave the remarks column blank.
6:41
